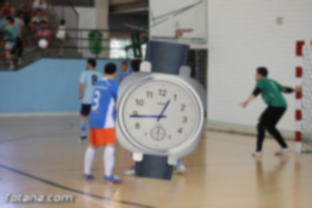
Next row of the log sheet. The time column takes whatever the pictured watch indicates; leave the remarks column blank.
12:44
